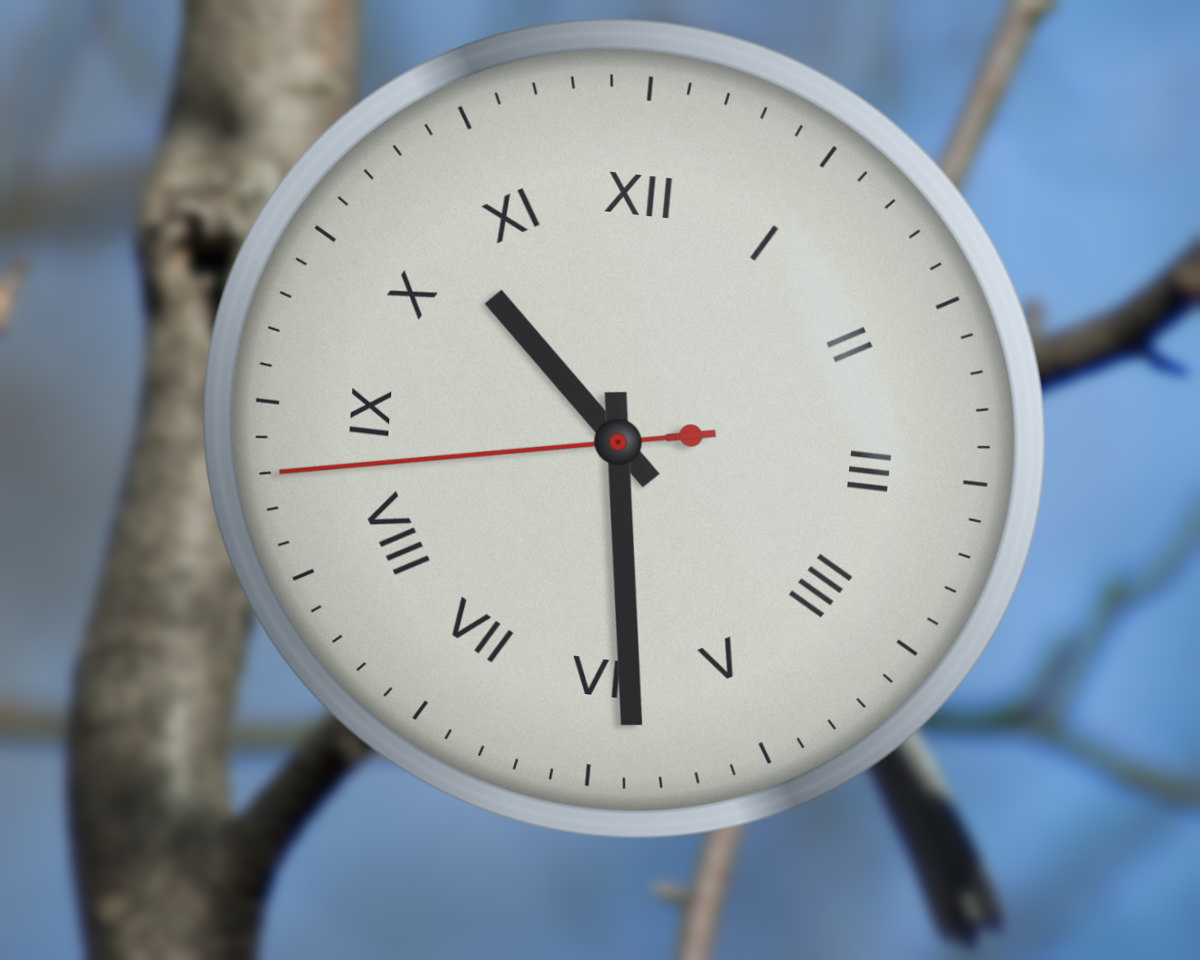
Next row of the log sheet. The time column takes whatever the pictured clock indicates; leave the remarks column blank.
10:28:43
